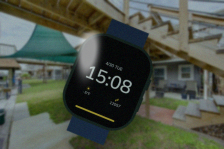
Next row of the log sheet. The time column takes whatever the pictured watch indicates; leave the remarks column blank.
15:08
